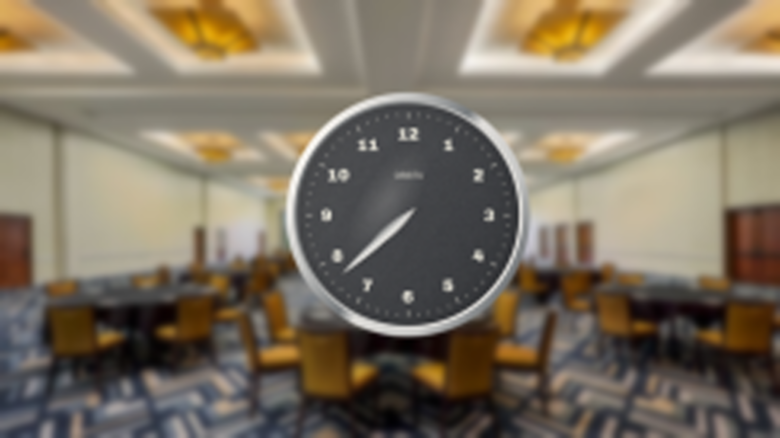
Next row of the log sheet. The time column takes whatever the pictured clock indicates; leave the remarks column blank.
7:38
